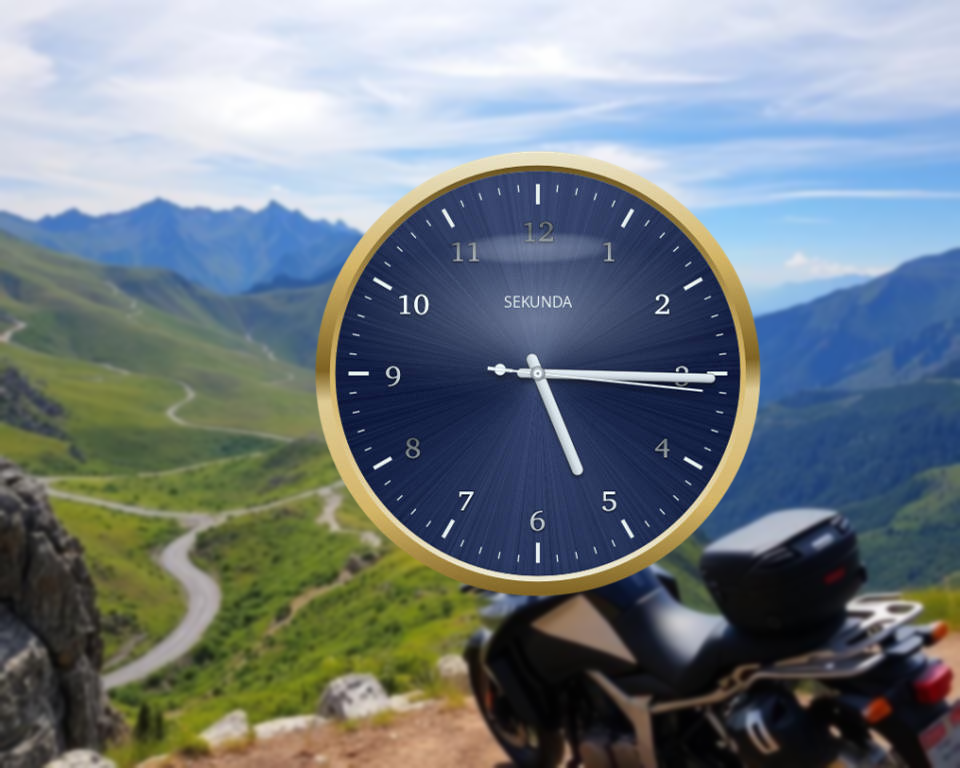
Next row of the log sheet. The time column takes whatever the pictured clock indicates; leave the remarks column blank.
5:15:16
